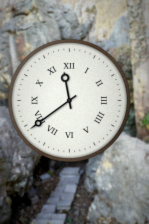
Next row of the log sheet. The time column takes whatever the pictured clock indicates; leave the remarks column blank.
11:39
